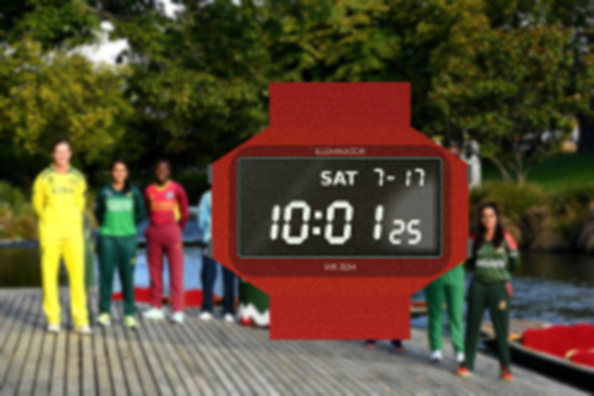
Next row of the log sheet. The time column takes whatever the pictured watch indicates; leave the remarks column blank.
10:01:25
